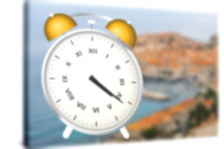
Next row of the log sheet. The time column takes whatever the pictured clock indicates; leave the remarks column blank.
4:21
